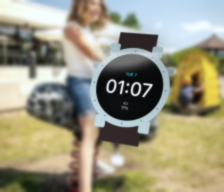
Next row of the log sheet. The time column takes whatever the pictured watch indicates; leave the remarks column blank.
1:07
